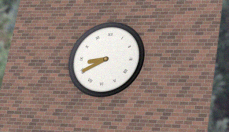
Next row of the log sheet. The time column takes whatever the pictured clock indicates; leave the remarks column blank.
8:40
